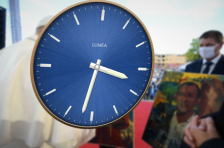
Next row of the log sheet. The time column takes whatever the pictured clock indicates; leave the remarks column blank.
3:32
